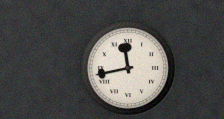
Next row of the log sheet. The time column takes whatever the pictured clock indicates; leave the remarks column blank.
11:43
